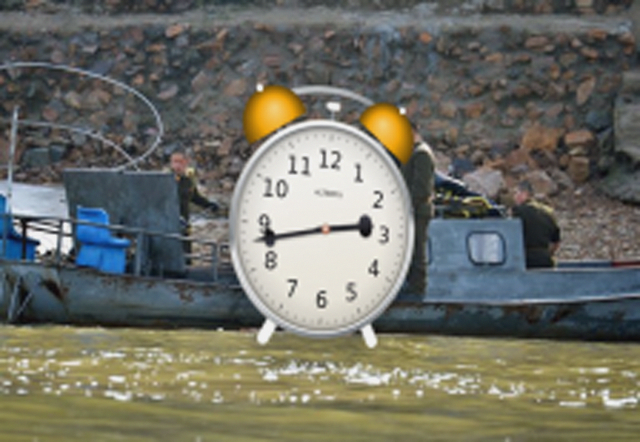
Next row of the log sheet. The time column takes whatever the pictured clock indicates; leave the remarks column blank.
2:43
